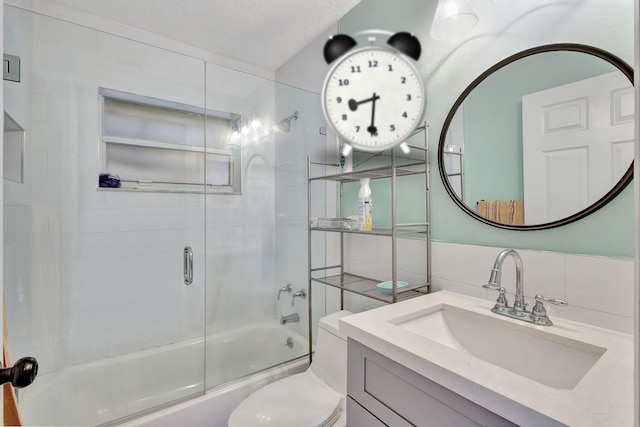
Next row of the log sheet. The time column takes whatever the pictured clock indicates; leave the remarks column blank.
8:31
